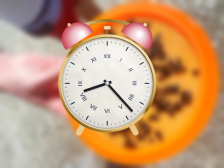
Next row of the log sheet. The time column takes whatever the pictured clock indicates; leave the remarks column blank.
8:23
